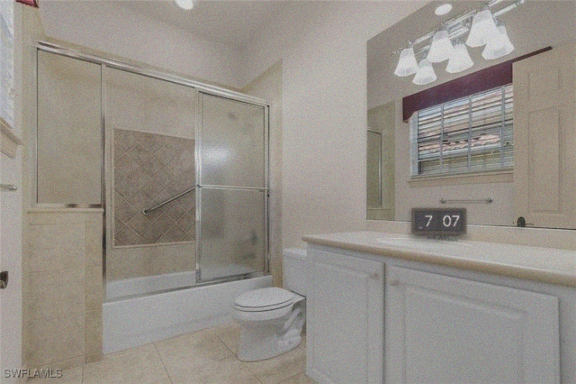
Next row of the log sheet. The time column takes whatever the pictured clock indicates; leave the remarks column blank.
7:07
